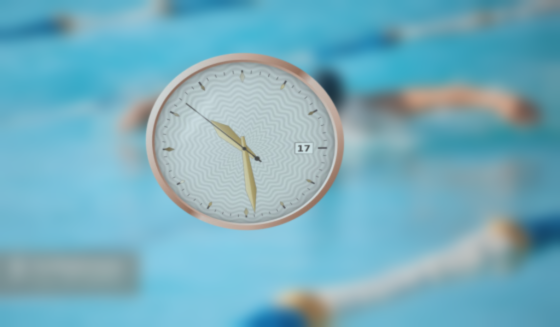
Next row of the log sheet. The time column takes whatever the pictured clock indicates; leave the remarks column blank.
10:28:52
